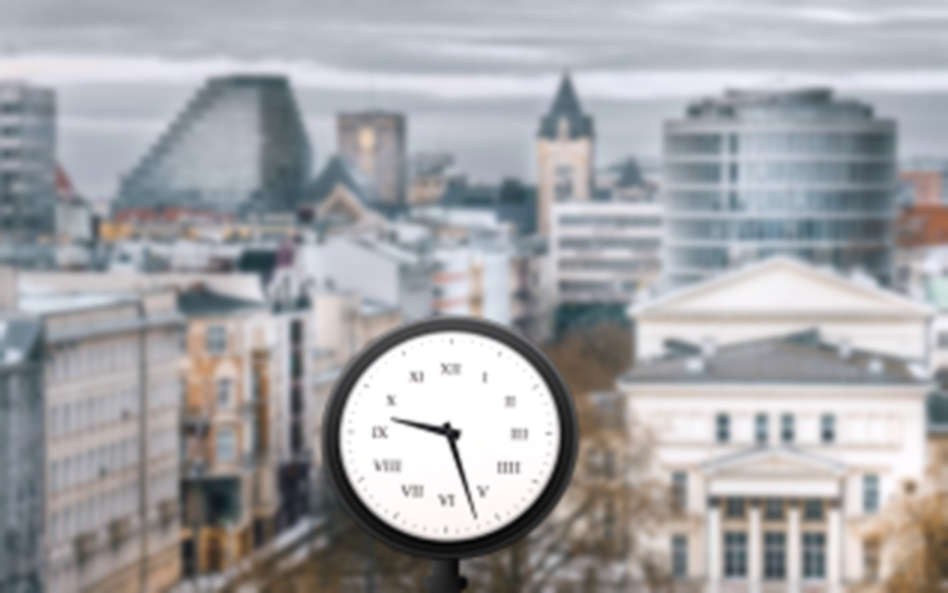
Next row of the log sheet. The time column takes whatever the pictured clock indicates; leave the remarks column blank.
9:27
